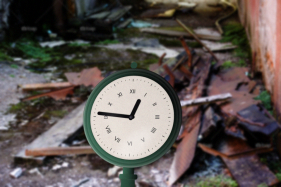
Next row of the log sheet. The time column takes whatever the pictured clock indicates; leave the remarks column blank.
12:46
